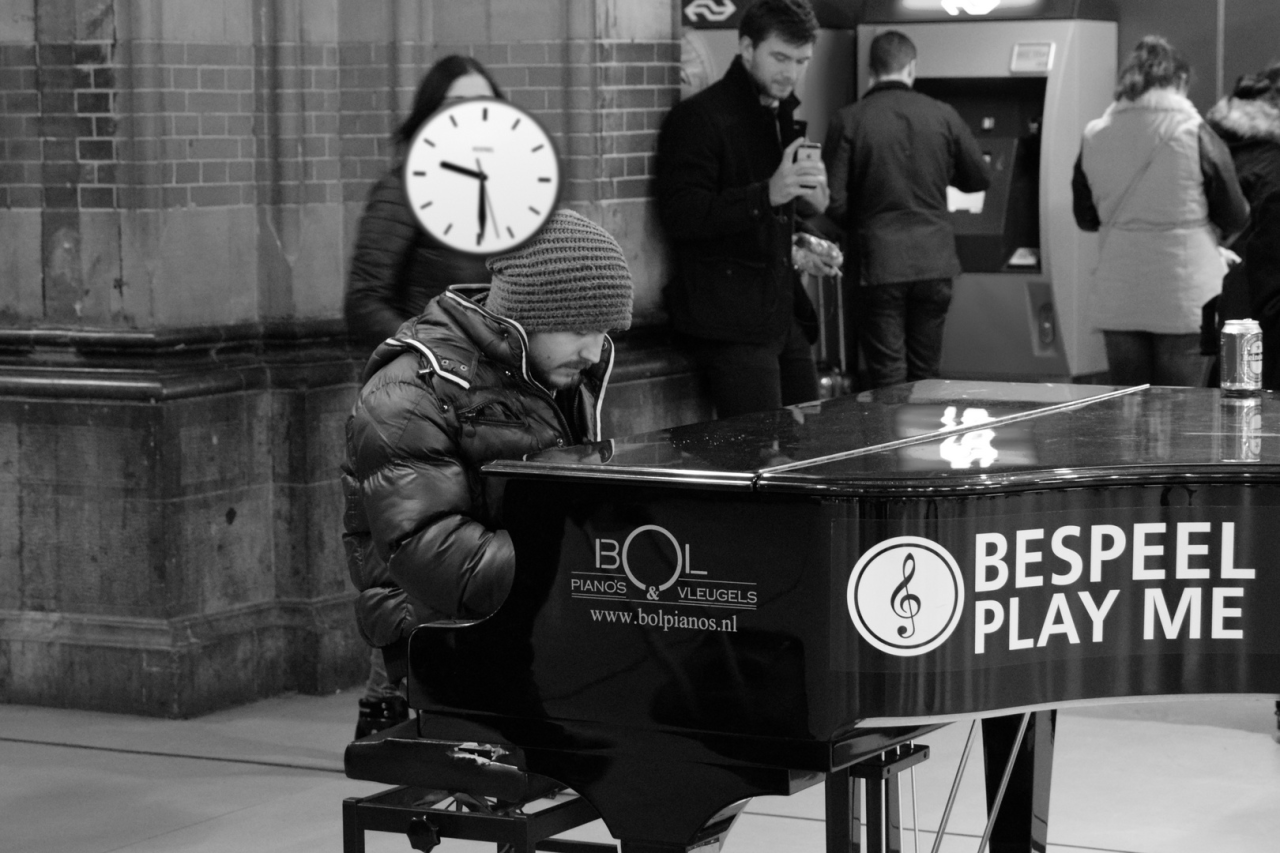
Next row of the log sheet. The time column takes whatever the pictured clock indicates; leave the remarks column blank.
9:29:27
